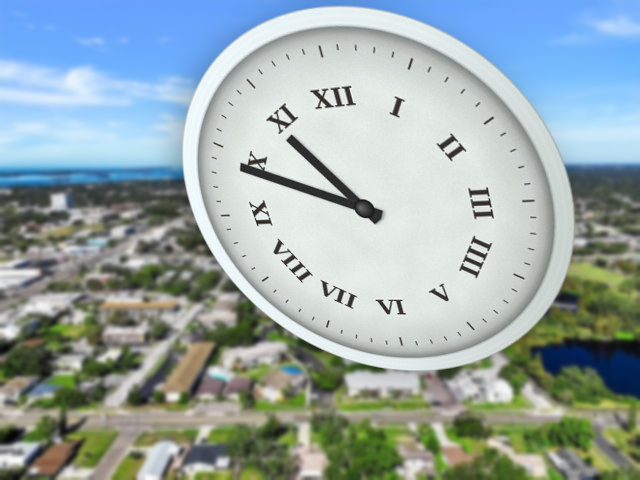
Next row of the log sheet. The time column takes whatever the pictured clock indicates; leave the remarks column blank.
10:49
